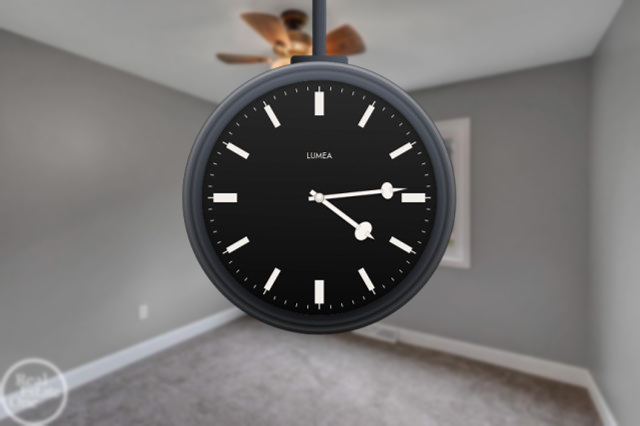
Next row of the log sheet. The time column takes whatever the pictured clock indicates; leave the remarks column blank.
4:14
